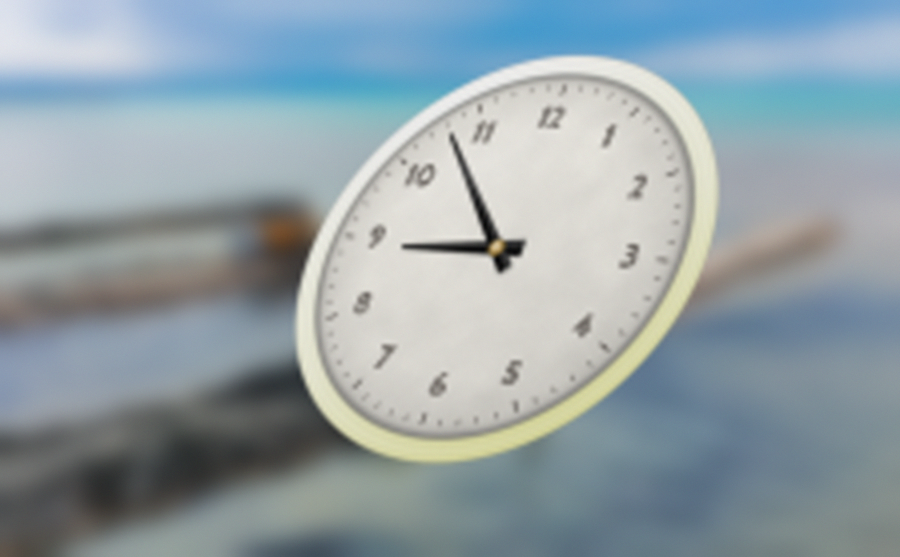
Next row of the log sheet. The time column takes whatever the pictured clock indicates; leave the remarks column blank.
8:53
